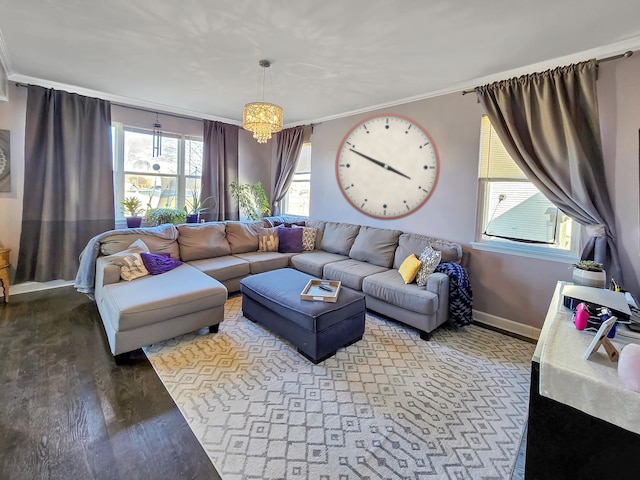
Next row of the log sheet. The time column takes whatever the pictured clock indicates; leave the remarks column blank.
3:49
